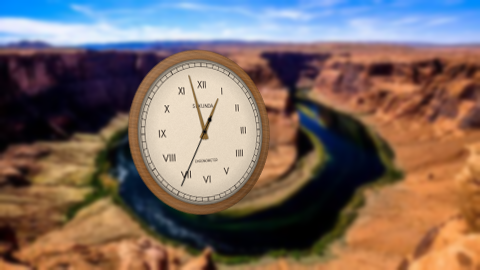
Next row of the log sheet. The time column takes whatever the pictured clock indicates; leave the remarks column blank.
12:57:35
